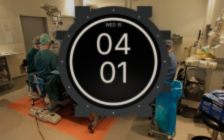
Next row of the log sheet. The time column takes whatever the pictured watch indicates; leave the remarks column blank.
4:01
